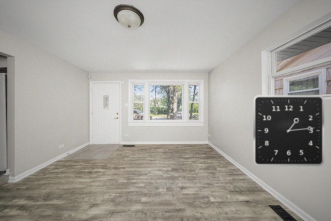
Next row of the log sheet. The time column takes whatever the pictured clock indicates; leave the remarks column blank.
1:14
